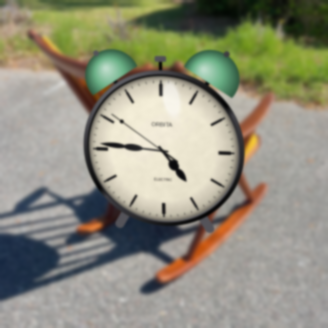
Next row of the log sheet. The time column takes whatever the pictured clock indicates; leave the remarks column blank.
4:45:51
